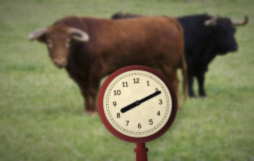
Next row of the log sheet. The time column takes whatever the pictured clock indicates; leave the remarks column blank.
8:11
